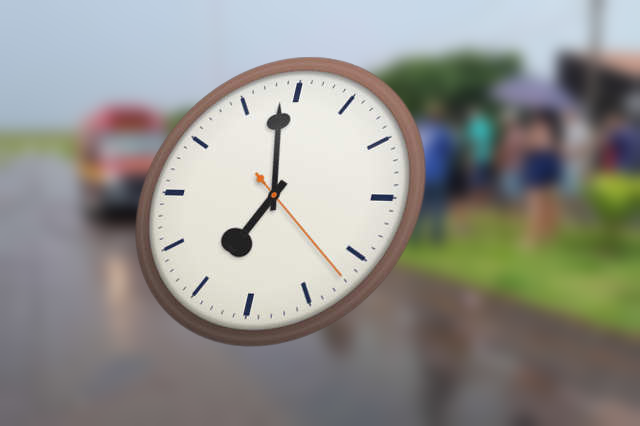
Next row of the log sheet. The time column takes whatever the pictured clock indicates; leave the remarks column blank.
6:58:22
